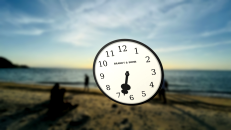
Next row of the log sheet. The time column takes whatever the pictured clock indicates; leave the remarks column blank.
6:33
